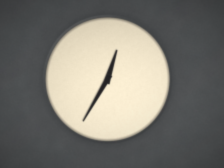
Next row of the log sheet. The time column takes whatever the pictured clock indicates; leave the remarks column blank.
12:35
